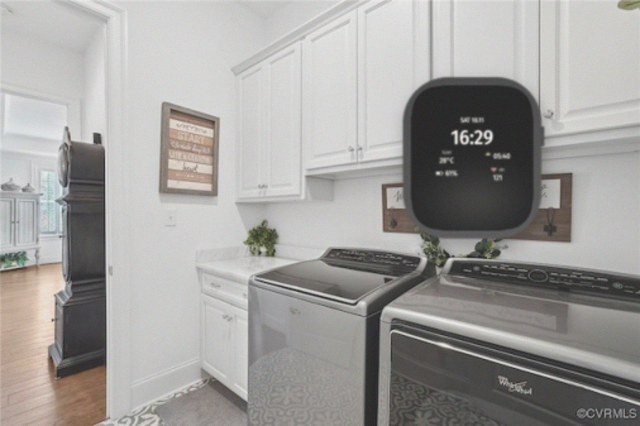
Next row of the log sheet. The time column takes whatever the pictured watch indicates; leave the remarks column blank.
16:29
